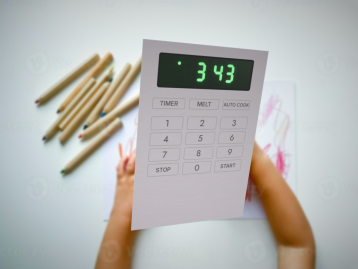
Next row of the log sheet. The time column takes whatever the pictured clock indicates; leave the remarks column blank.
3:43
